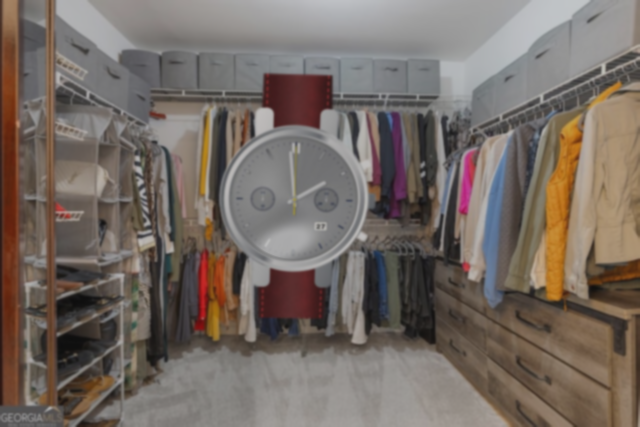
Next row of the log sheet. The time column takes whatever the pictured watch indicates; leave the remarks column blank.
1:59
